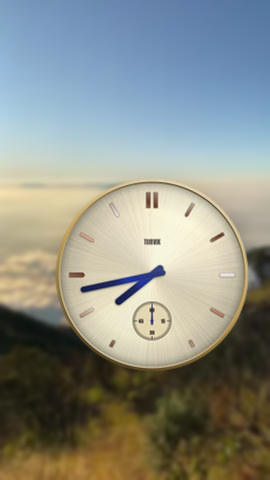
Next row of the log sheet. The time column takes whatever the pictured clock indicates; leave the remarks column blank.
7:43
